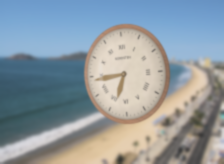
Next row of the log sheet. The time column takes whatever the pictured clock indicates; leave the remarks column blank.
6:44
